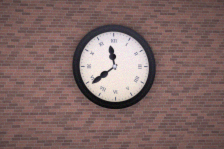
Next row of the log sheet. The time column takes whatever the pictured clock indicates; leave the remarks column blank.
11:39
